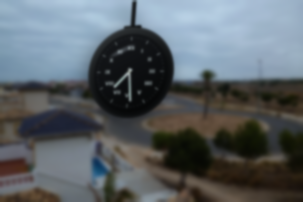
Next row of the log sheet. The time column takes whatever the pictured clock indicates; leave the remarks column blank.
7:29
